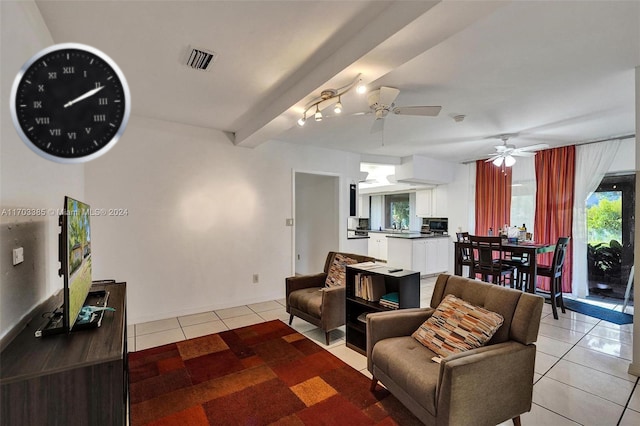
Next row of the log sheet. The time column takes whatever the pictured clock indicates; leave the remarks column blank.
2:11
